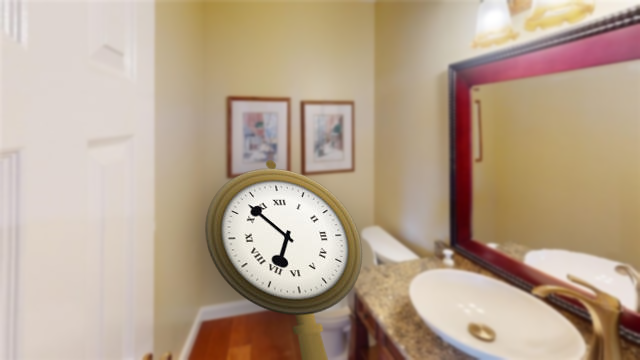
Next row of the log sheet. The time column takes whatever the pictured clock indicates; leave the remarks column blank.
6:53
